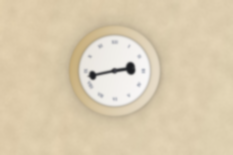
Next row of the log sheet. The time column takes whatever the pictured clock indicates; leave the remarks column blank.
2:43
